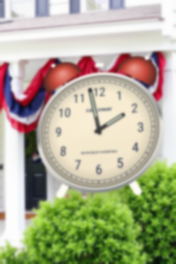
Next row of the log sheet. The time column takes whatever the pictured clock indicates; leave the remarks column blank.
1:58
